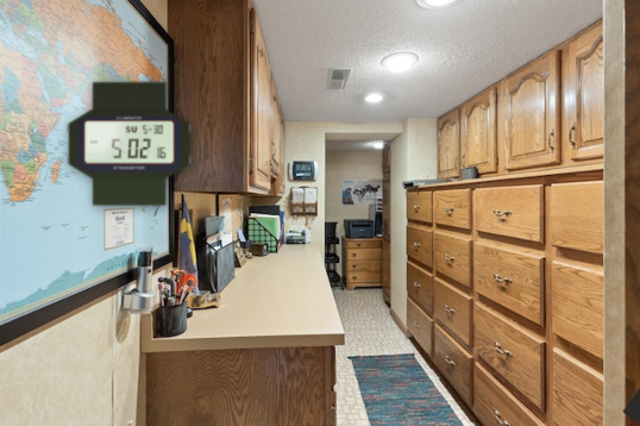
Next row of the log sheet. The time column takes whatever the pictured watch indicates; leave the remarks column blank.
5:02:16
